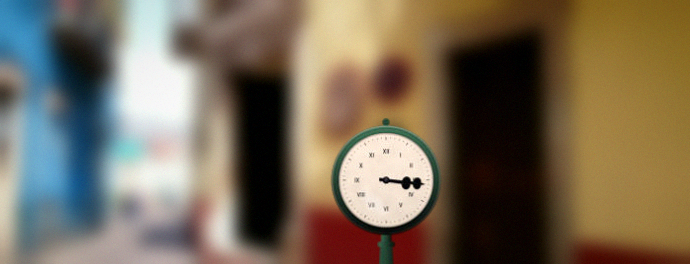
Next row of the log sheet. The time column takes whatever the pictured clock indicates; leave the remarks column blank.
3:16
